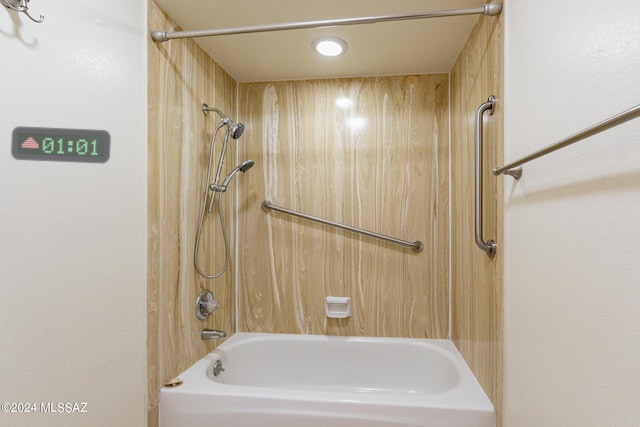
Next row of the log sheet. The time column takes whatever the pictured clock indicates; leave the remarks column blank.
1:01
